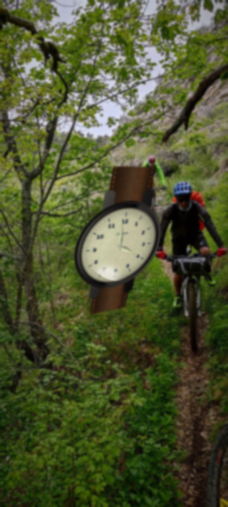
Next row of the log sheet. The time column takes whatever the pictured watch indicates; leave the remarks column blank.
3:59
